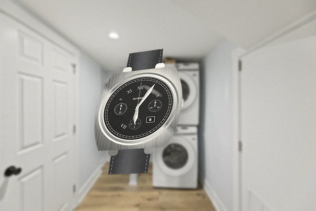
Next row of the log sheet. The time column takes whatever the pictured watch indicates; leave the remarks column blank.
6:05
